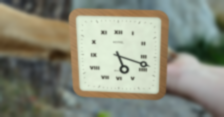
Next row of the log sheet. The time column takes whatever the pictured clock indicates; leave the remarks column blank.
5:18
